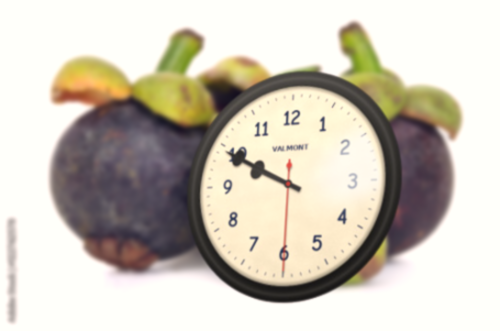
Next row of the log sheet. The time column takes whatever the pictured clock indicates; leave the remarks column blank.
9:49:30
